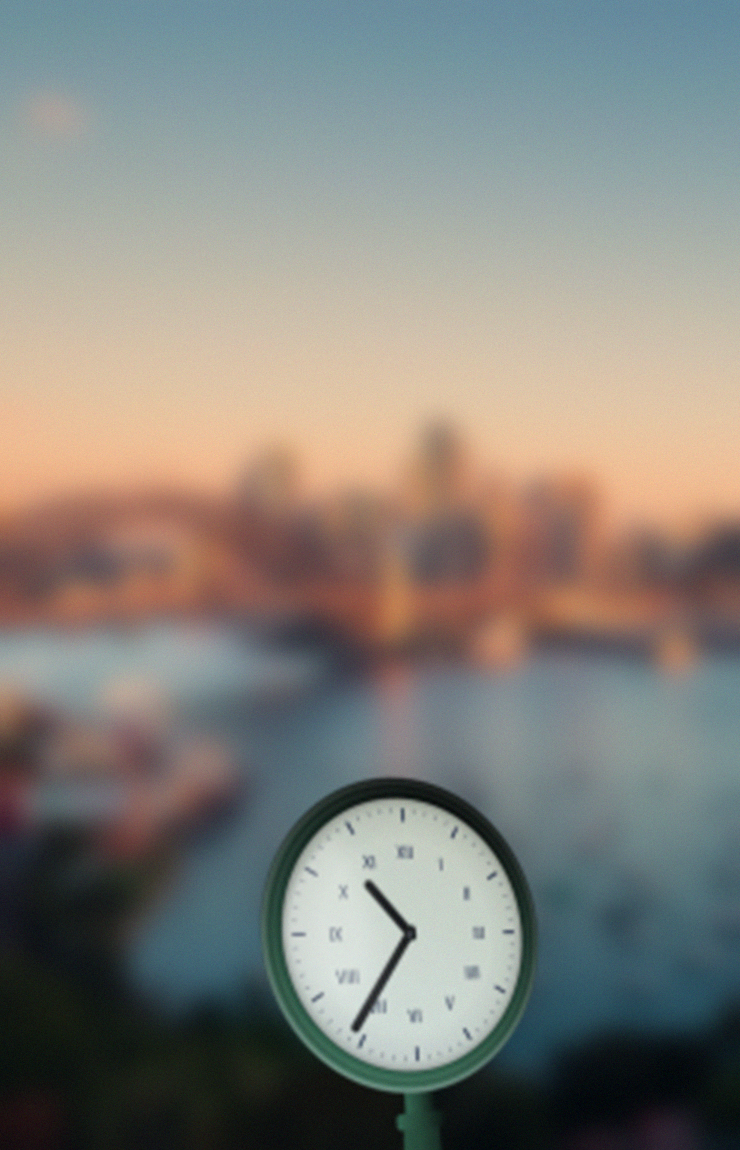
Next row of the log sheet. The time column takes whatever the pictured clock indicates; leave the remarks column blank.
10:36
